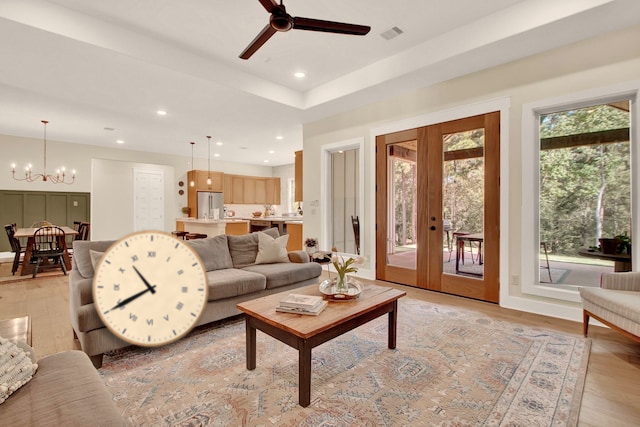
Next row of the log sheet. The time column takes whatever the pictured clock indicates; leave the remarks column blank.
10:40
